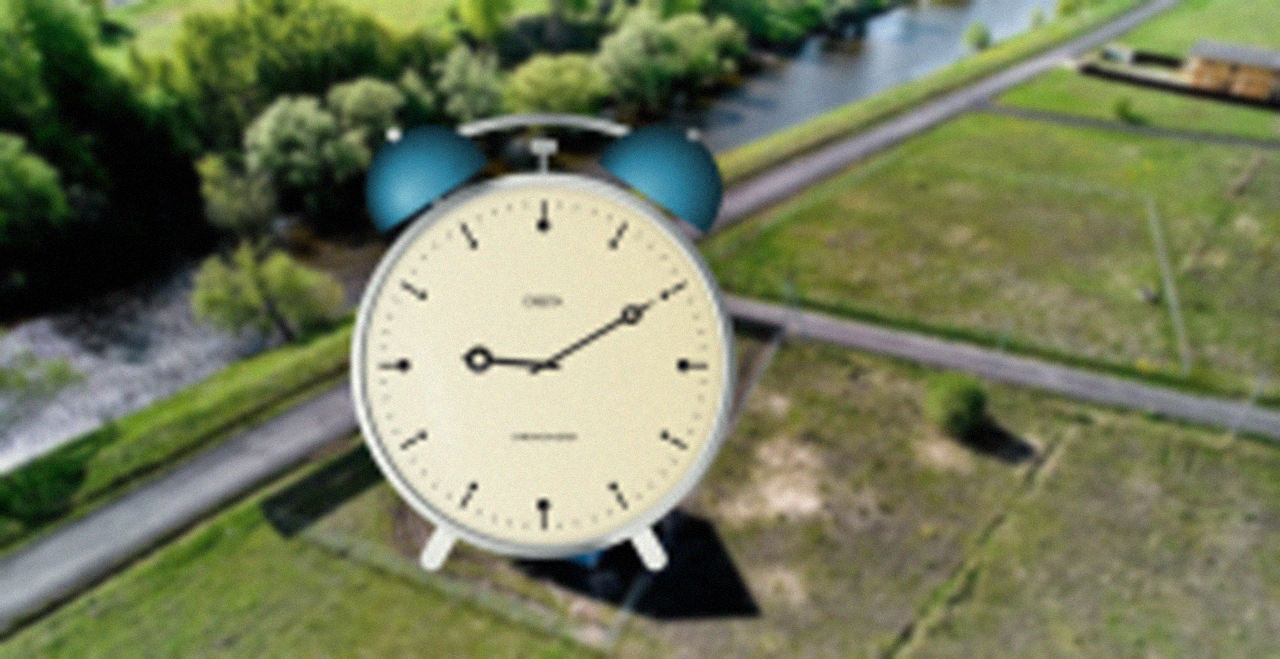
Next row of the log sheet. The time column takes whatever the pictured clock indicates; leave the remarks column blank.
9:10
